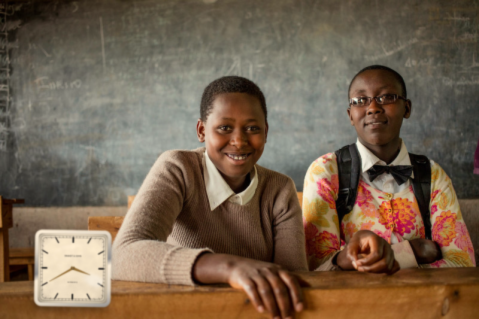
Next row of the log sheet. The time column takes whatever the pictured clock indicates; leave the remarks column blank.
3:40
